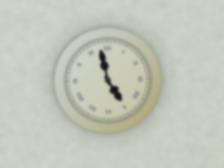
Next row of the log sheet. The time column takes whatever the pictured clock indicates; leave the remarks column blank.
4:58
